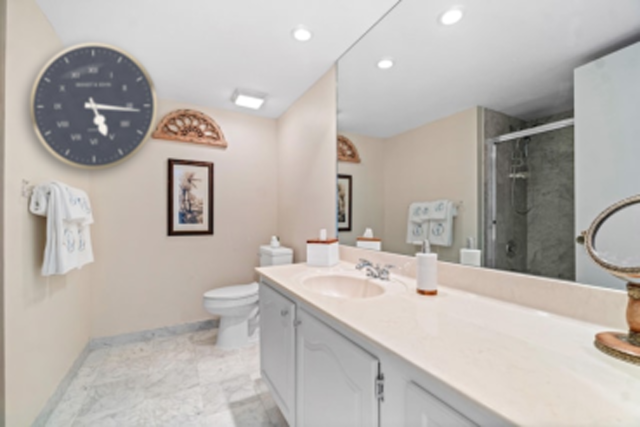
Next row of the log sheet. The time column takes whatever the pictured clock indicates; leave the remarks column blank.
5:16
